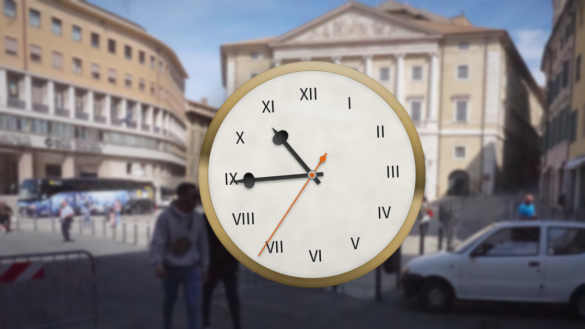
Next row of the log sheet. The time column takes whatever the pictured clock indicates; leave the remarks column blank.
10:44:36
